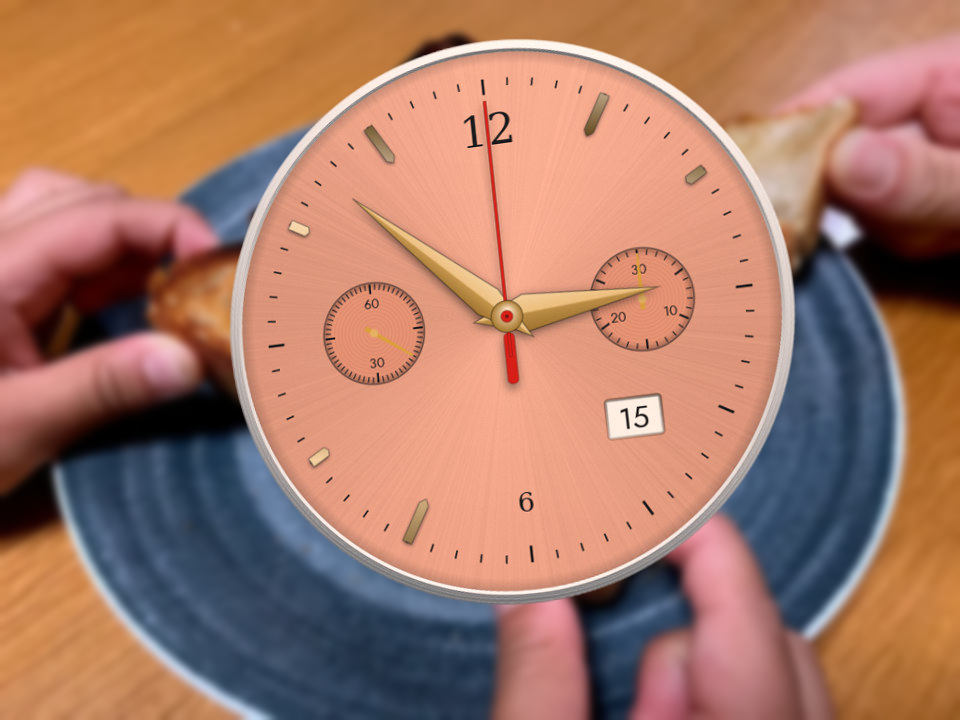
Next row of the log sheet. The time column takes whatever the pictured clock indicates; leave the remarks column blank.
2:52:21
